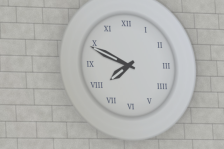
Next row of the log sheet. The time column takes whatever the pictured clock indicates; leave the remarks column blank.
7:49
